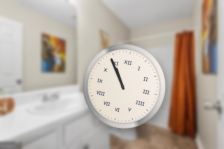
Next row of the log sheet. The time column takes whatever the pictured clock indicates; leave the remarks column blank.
10:54
